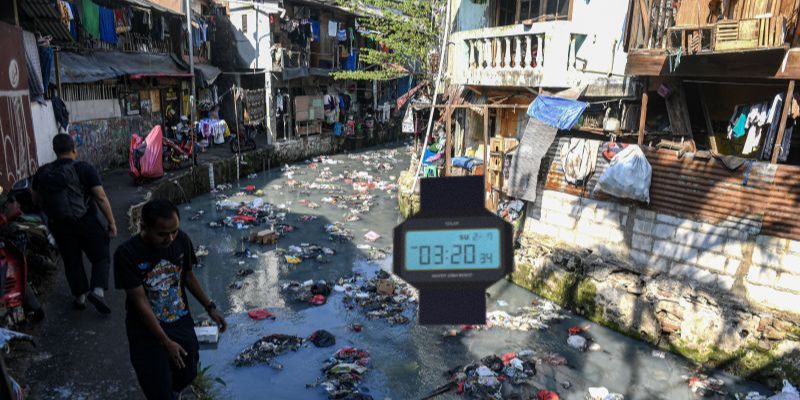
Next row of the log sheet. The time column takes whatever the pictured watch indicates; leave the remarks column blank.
3:20
